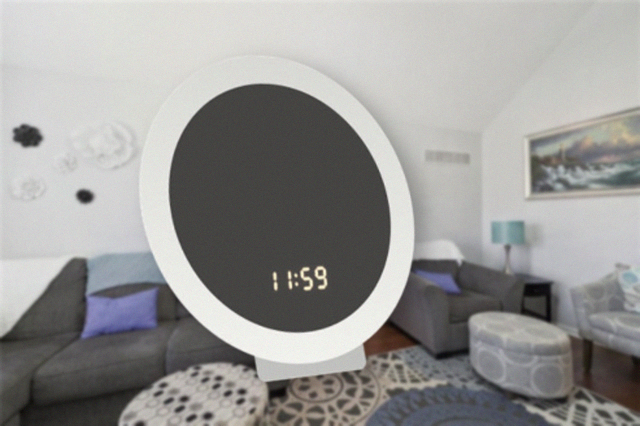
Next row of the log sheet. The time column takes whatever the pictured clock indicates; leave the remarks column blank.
11:59
